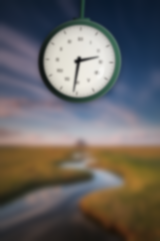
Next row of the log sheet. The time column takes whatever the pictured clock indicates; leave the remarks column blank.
2:31
